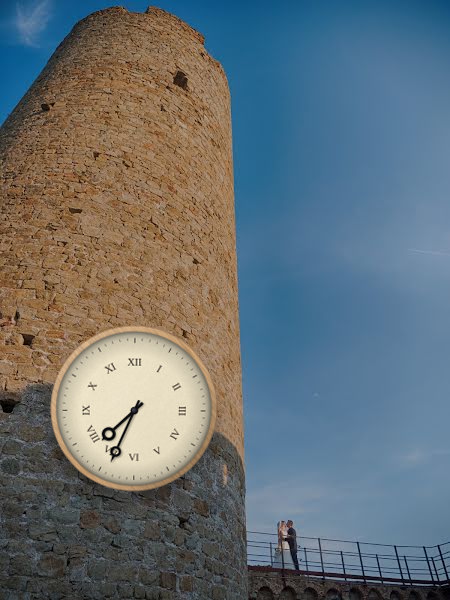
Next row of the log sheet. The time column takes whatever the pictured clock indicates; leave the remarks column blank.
7:34
